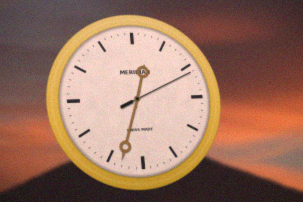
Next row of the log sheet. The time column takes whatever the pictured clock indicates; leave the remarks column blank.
12:33:11
